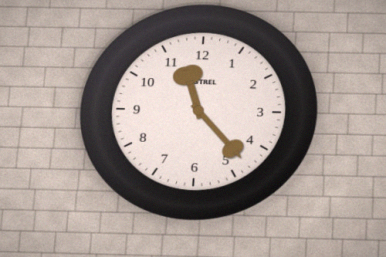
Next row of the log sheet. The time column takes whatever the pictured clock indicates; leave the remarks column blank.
11:23
